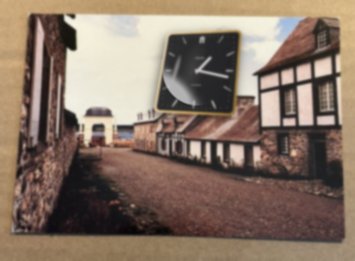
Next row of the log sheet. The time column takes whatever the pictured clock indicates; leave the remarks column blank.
1:17
